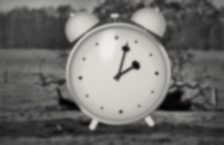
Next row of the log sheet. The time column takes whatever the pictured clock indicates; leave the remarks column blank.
2:03
